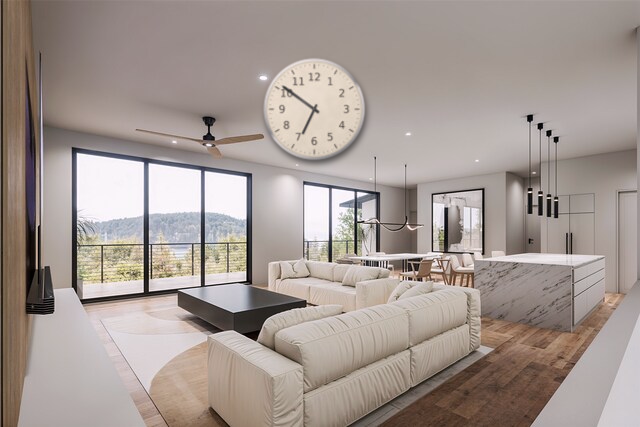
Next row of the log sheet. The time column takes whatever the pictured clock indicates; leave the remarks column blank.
6:51
